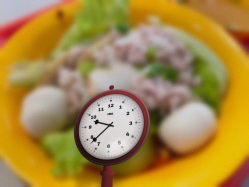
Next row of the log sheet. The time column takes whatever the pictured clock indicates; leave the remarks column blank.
9:38
